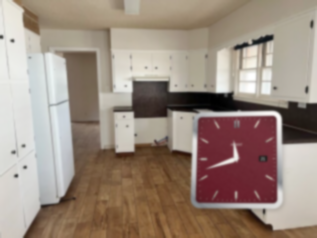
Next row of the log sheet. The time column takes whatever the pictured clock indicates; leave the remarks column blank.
11:42
